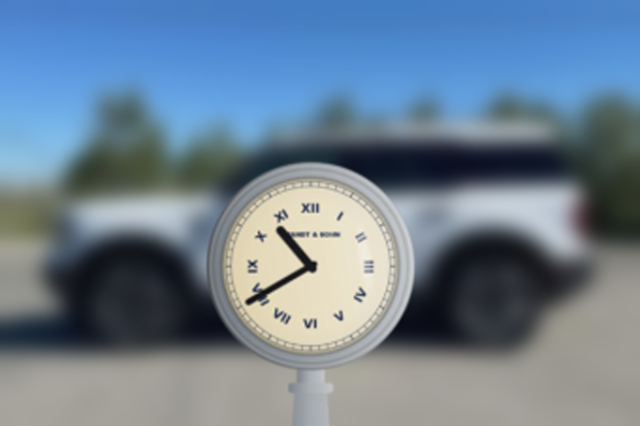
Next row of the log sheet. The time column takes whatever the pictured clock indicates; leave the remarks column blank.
10:40
